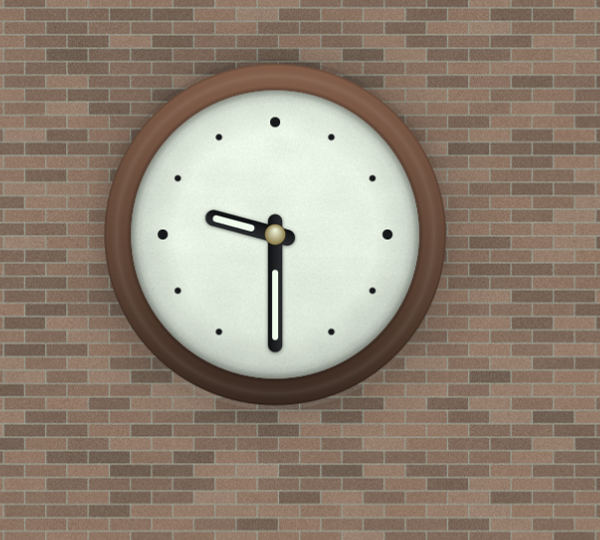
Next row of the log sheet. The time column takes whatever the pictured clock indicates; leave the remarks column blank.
9:30
